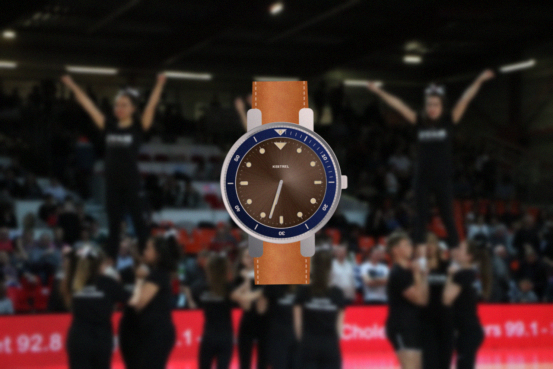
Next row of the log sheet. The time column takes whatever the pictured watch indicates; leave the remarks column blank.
6:33
